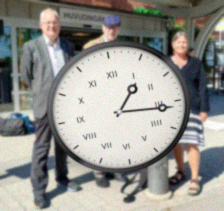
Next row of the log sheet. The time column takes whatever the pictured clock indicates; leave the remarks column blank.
1:16
